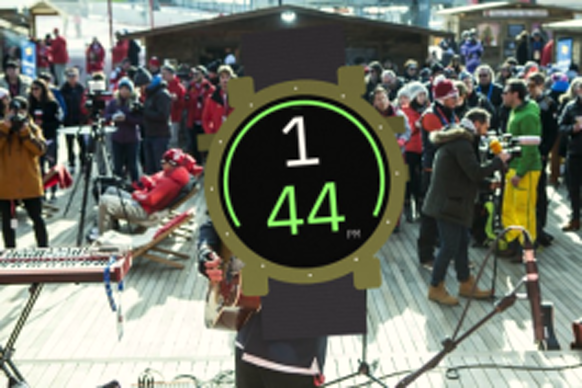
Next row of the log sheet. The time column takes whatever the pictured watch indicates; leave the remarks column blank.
1:44
